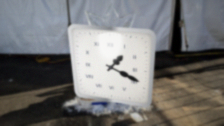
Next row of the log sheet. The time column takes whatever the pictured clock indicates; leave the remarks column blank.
1:19
